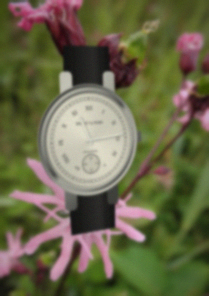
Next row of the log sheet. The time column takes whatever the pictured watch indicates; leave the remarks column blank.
11:14
